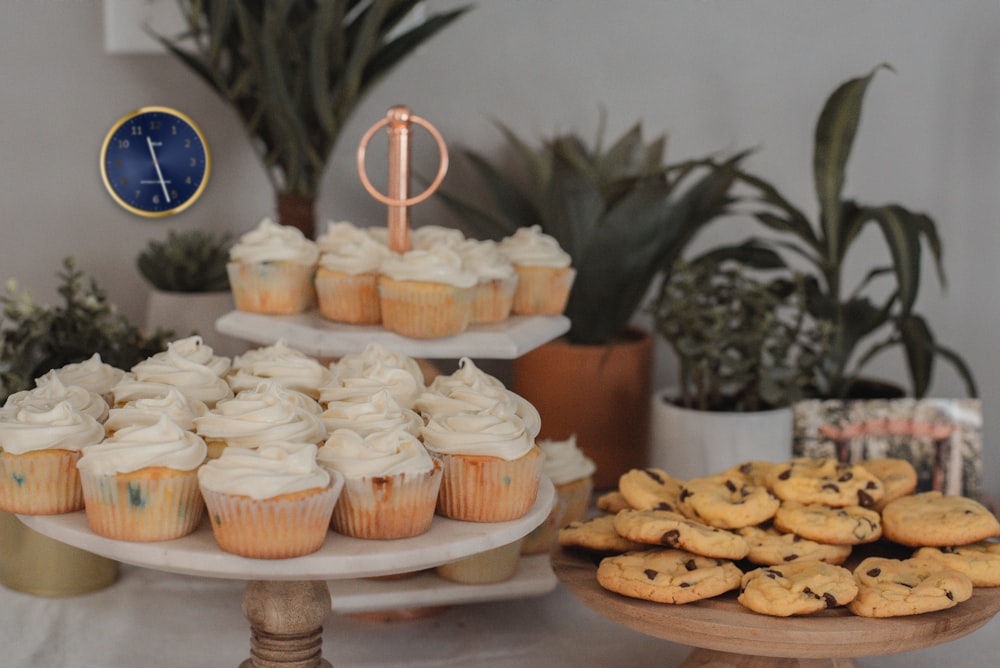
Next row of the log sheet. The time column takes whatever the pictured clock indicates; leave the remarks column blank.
11:27
